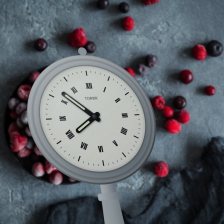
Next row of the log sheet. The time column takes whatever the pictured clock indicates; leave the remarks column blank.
7:52
